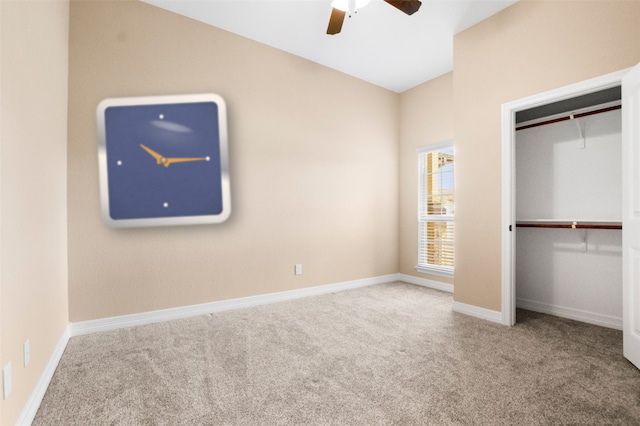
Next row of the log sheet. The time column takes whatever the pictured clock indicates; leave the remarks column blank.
10:15
